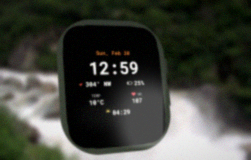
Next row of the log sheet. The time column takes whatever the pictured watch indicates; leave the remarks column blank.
12:59
